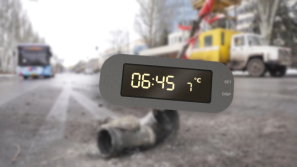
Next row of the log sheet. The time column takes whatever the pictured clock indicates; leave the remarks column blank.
6:45
